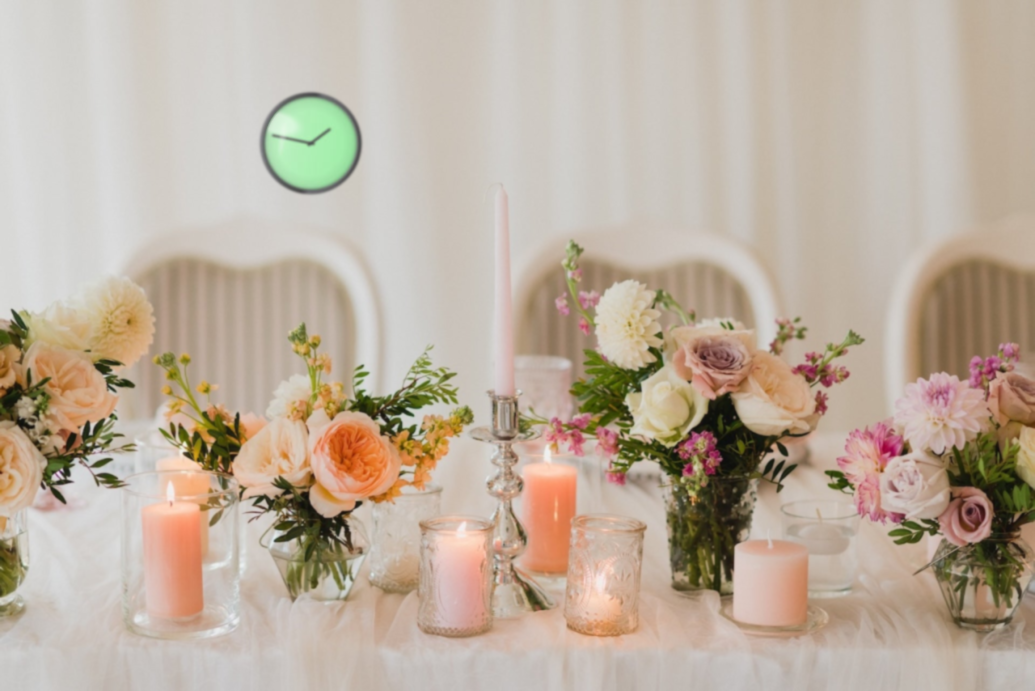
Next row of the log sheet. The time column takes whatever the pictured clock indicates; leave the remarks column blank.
1:47
